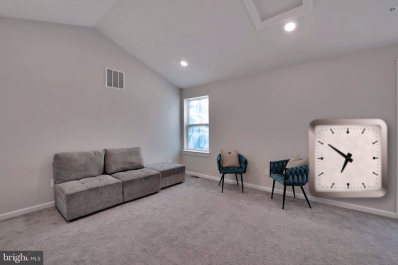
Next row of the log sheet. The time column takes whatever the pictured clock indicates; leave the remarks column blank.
6:51
